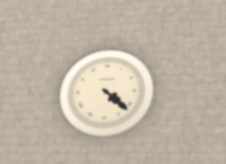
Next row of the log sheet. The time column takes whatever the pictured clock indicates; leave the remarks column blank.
4:22
